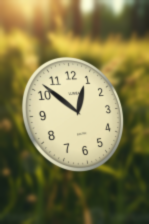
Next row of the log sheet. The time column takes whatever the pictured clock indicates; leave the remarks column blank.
12:52
